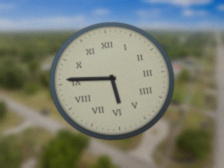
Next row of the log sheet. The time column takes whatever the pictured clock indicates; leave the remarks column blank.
5:46
